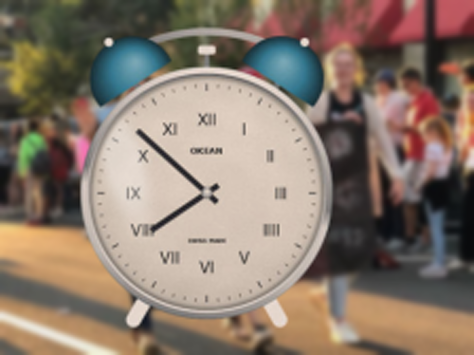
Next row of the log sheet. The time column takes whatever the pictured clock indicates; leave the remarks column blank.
7:52
